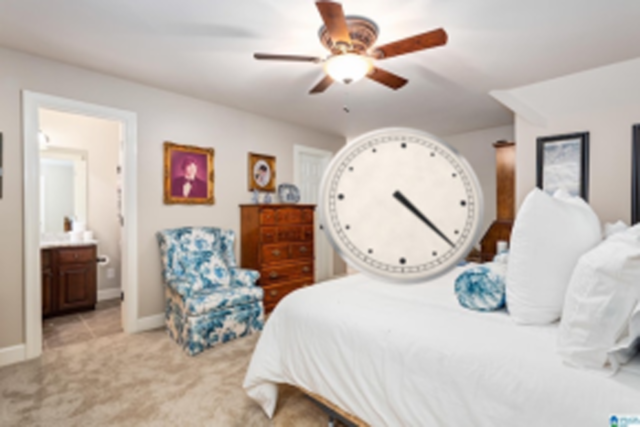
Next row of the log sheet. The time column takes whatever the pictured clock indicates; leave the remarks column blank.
4:22
